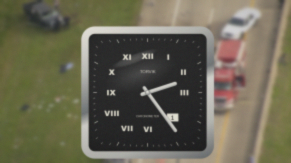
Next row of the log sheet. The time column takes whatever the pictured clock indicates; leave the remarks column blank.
2:24
